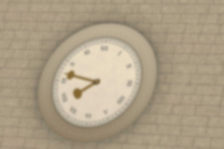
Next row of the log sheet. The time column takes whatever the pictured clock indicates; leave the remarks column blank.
7:47
